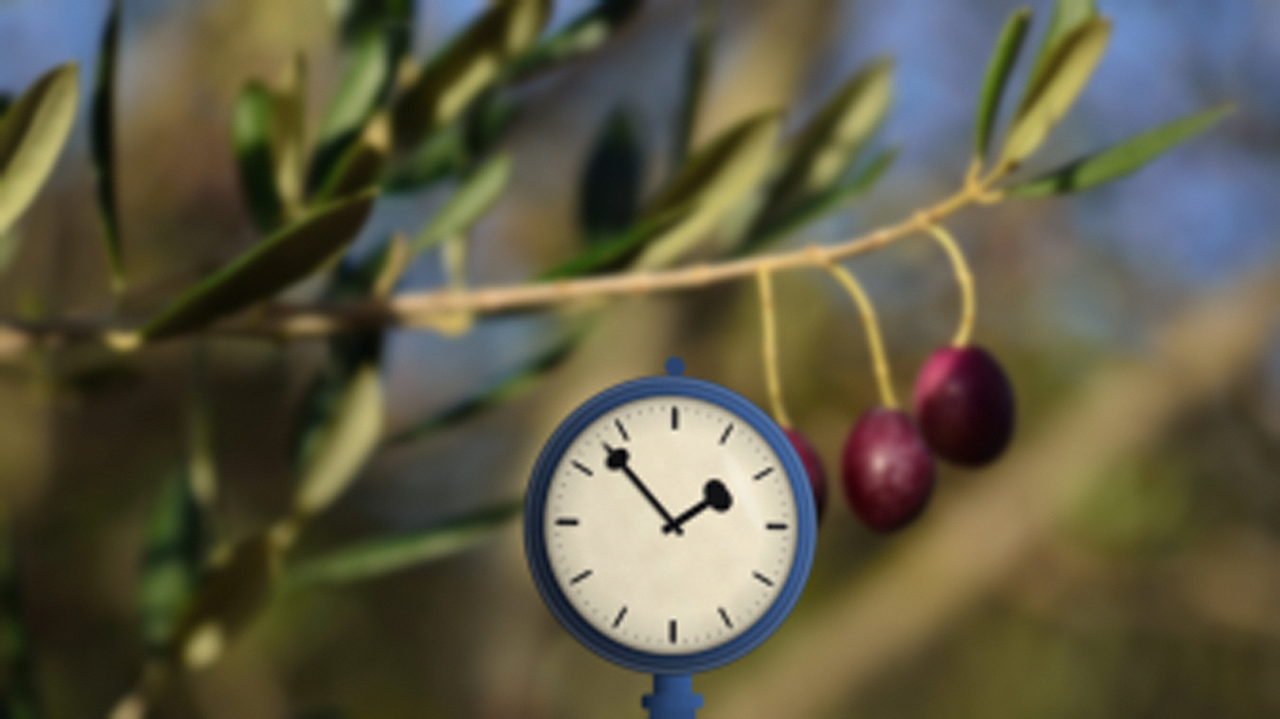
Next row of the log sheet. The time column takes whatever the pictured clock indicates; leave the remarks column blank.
1:53
